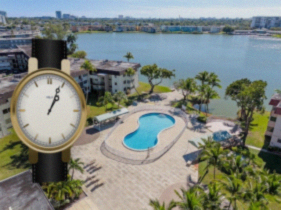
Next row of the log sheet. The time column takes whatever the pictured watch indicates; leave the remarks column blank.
1:04
